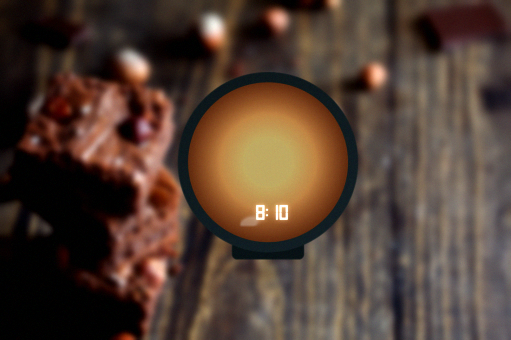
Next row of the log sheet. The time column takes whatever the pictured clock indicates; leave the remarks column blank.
8:10
